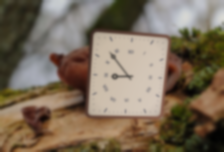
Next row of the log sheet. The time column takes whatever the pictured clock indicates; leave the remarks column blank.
8:53
